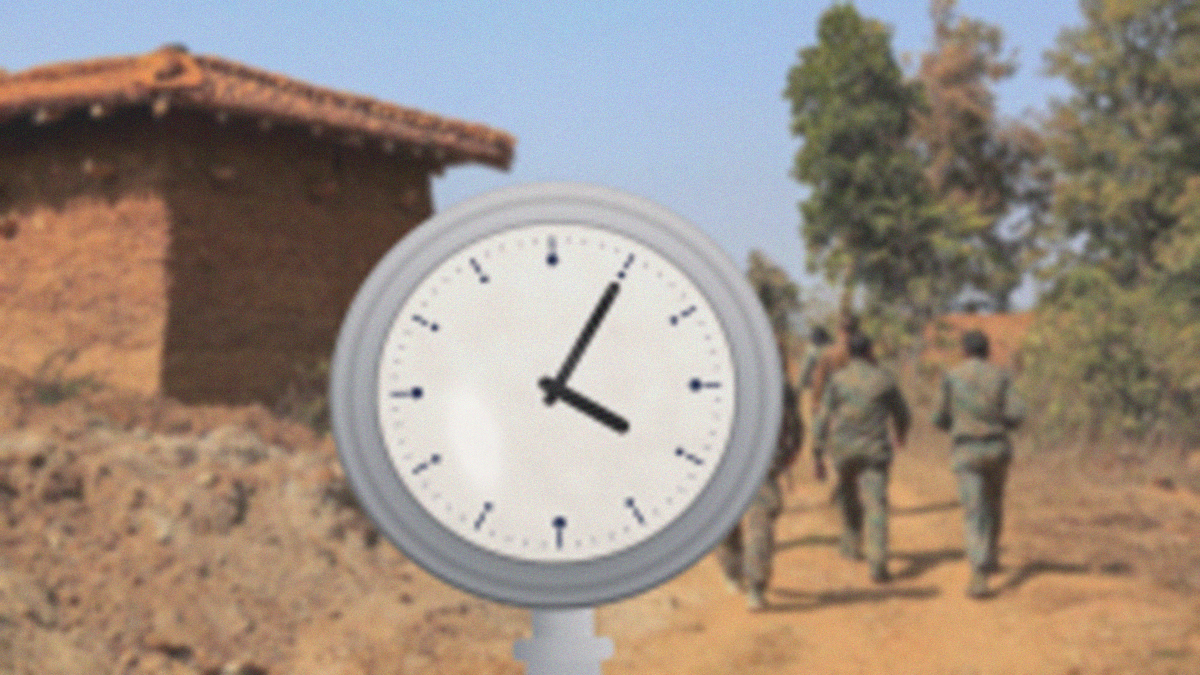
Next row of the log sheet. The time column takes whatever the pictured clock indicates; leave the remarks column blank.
4:05
